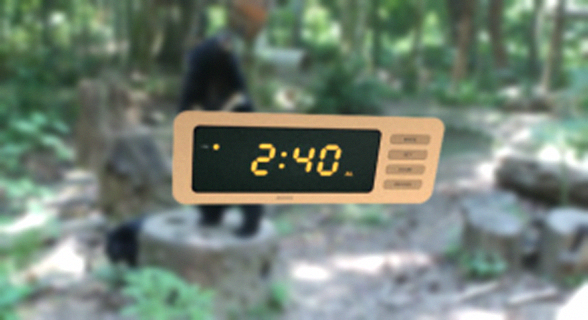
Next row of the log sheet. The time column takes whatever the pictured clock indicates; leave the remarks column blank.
2:40
